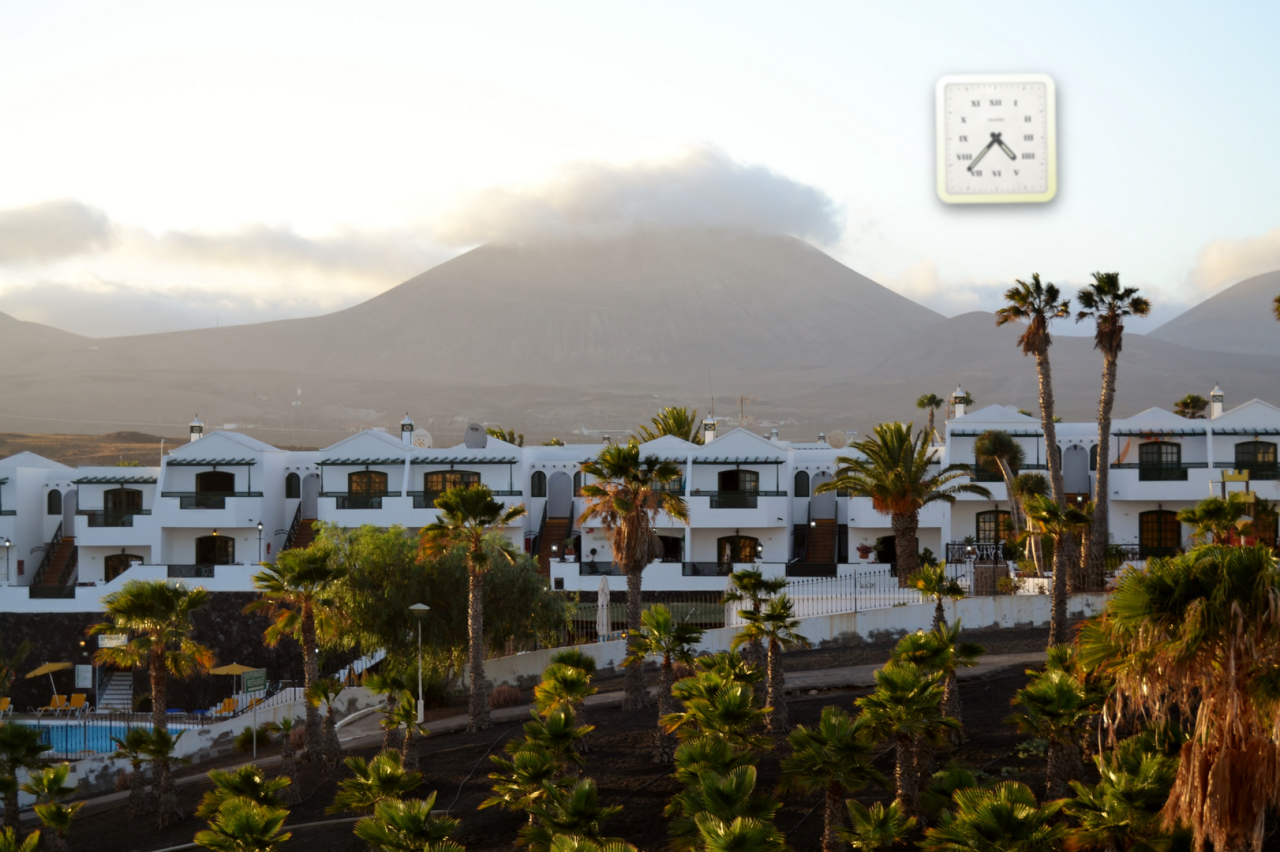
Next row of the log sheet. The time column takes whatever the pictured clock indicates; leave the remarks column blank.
4:37
